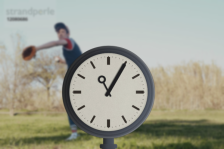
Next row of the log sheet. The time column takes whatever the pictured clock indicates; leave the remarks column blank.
11:05
